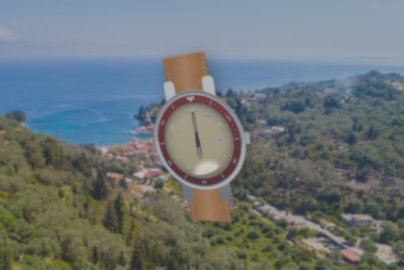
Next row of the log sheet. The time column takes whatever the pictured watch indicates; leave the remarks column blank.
6:00
